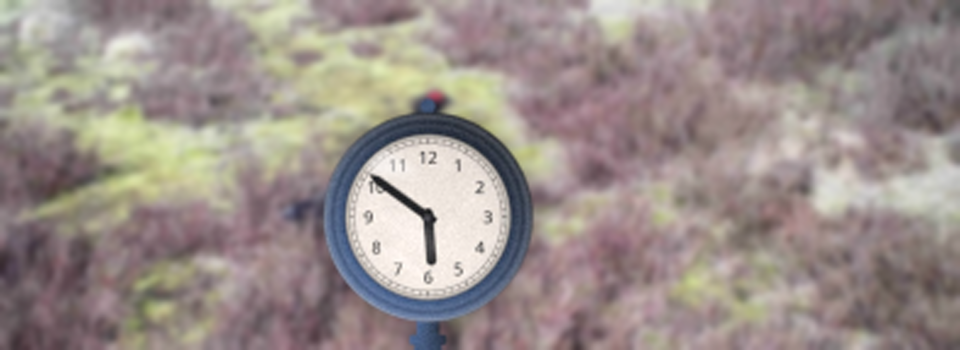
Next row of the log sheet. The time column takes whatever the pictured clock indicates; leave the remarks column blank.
5:51
